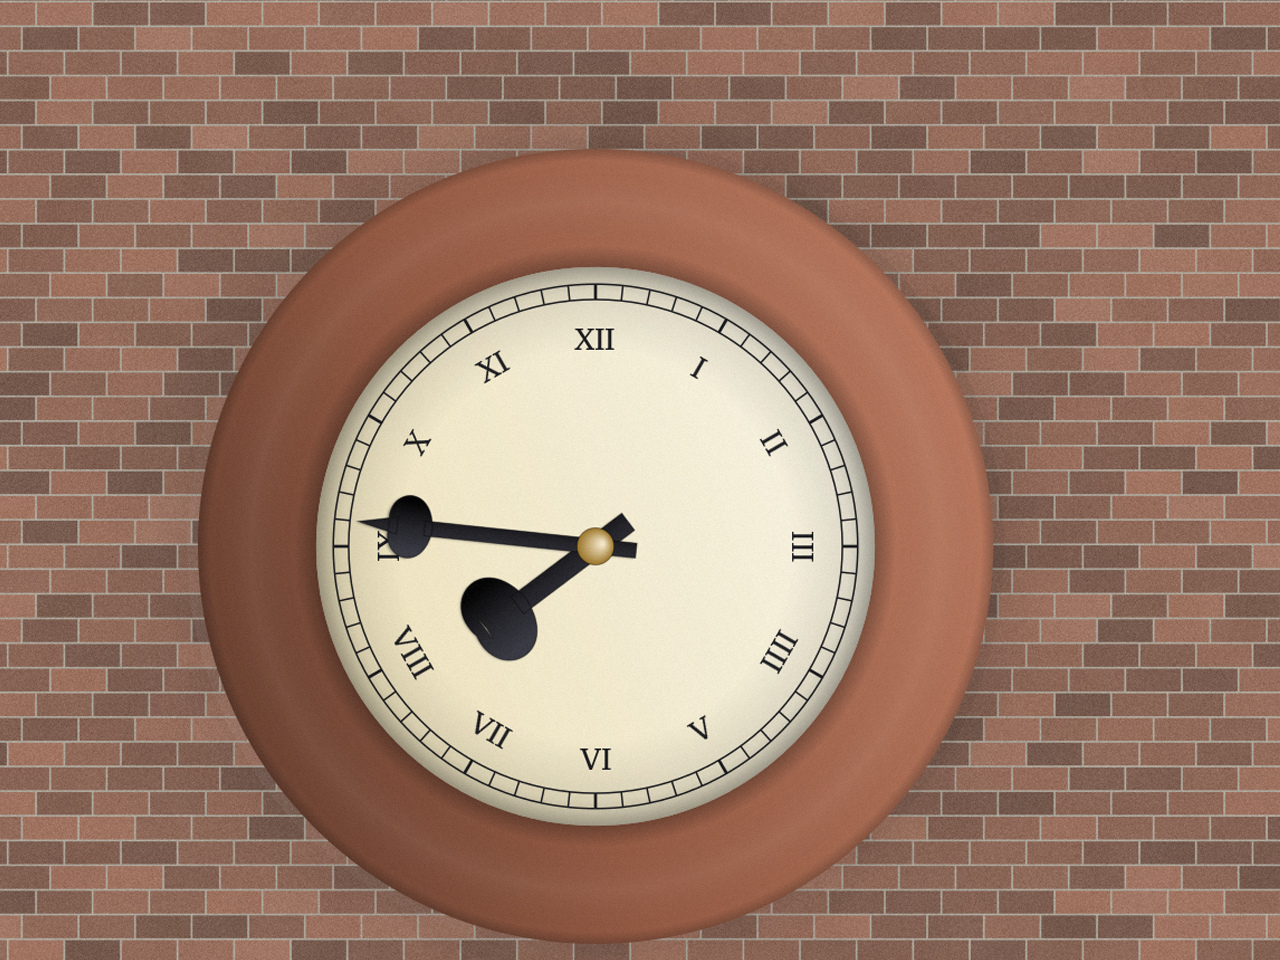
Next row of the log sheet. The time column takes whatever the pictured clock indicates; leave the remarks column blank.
7:46
